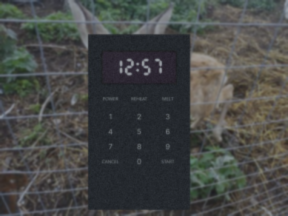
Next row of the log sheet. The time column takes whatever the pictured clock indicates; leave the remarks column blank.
12:57
